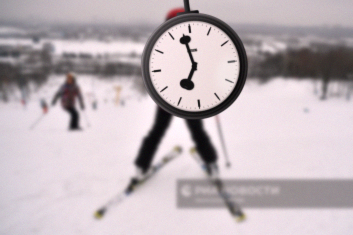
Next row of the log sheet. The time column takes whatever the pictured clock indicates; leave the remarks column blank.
6:58
